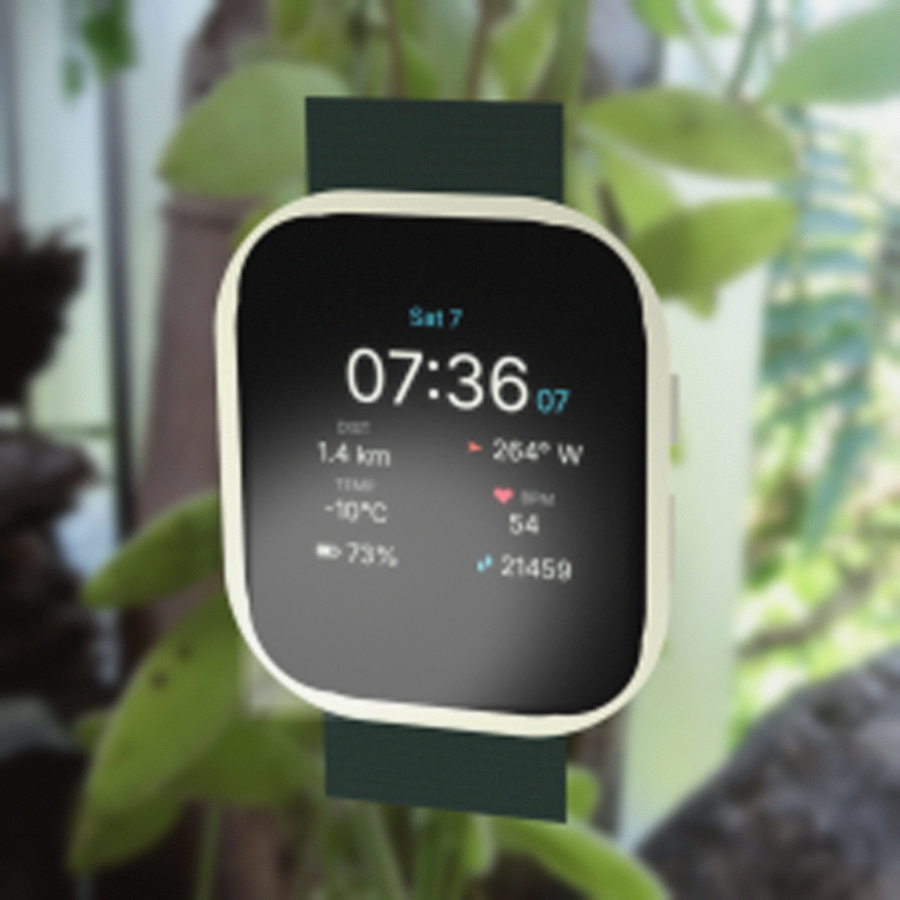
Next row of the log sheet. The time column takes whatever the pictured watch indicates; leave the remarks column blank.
7:36
